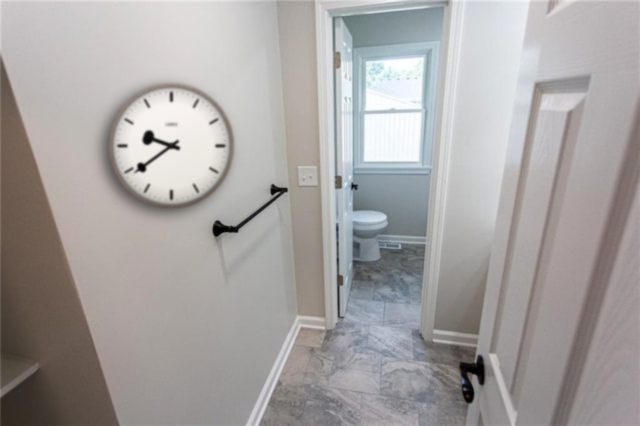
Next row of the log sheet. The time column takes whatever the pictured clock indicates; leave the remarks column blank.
9:39
